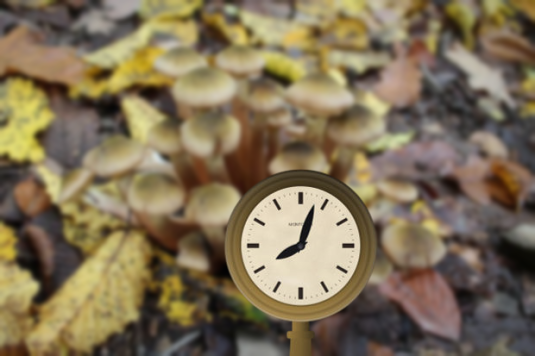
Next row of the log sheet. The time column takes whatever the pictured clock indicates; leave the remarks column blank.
8:03
